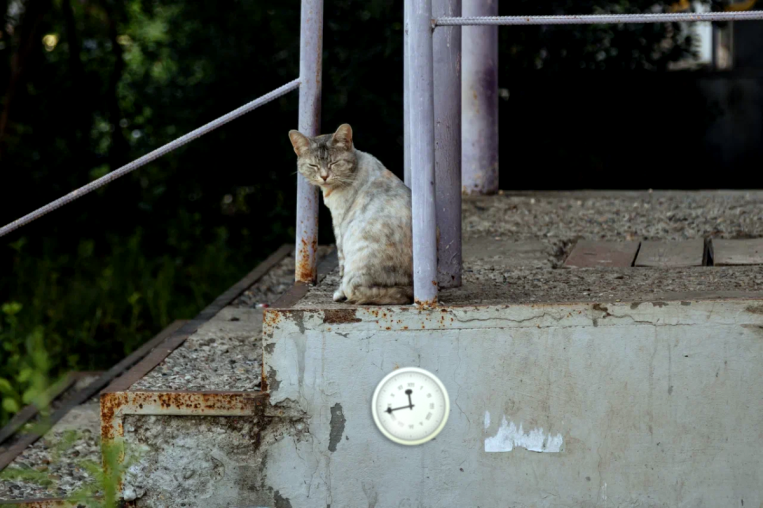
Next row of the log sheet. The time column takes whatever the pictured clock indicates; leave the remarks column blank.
11:43
